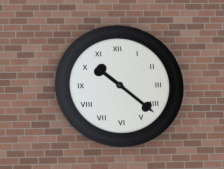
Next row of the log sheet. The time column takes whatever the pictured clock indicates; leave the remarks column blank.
10:22
